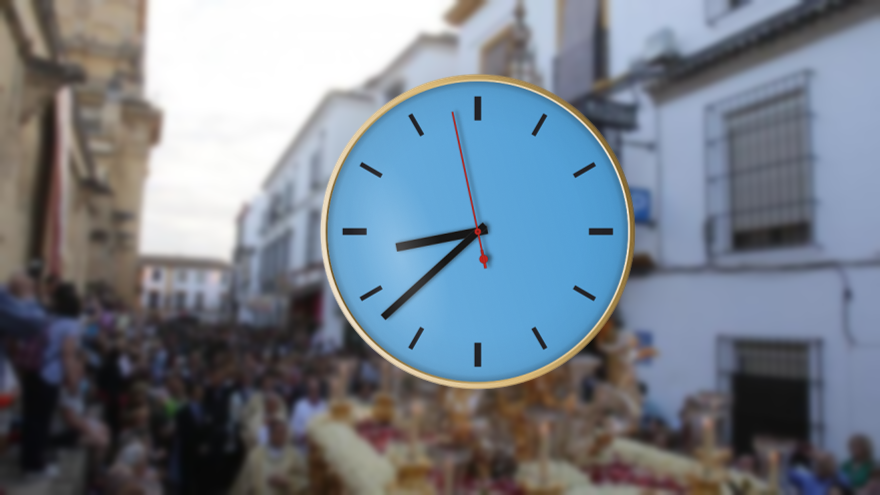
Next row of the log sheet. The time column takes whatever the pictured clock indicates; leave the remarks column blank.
8:37:58
